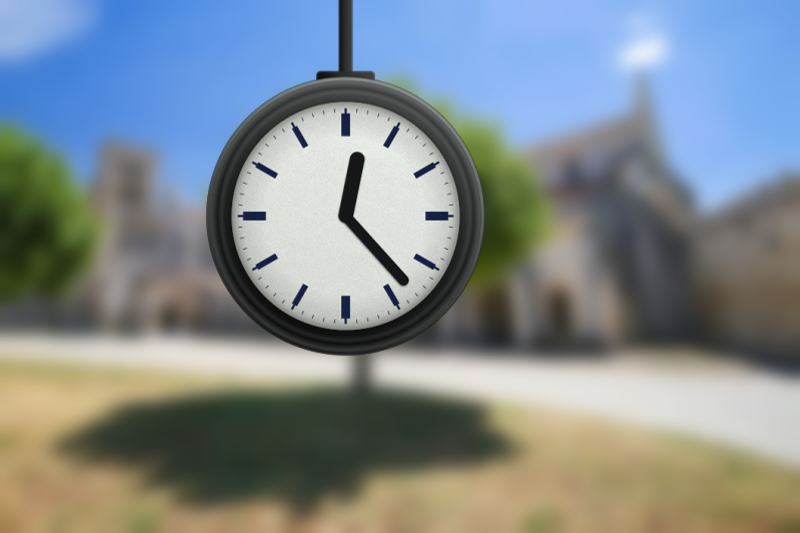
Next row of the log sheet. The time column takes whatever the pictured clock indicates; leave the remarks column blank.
12:23
